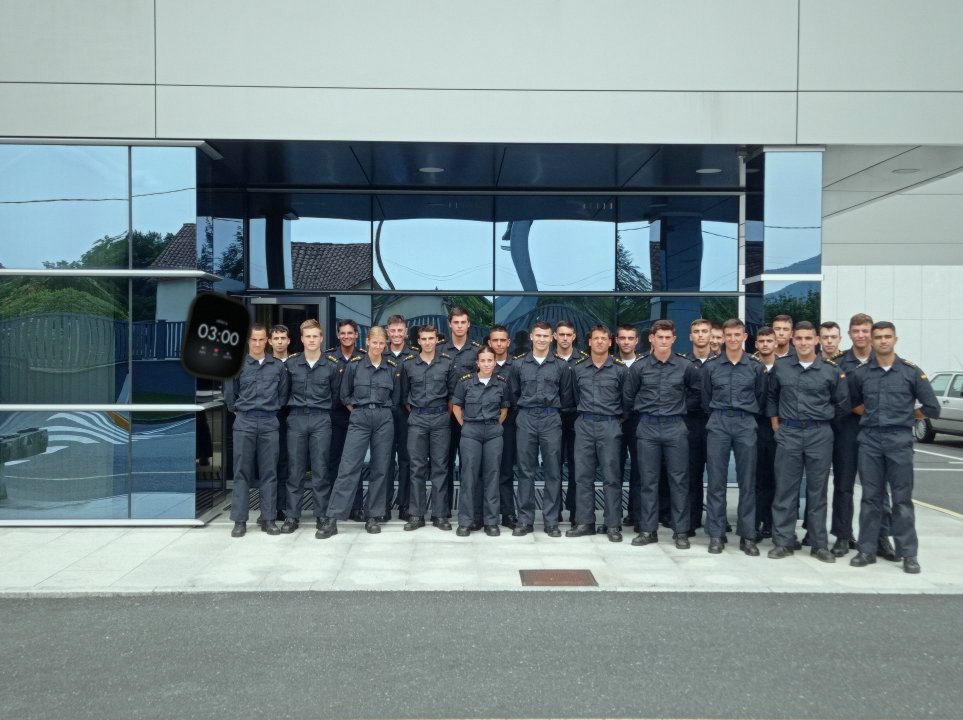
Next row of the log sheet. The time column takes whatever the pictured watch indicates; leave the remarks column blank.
3:00
